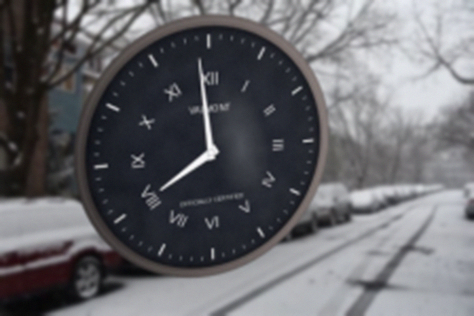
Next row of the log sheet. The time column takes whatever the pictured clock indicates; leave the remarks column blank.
7:59
